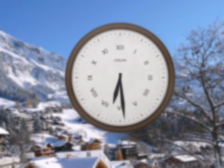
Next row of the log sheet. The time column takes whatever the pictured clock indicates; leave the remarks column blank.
6:29
